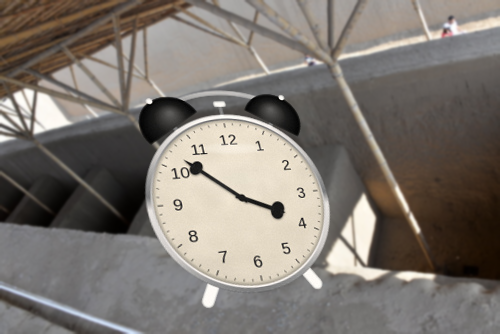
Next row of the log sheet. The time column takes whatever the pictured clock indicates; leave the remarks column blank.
3:52
